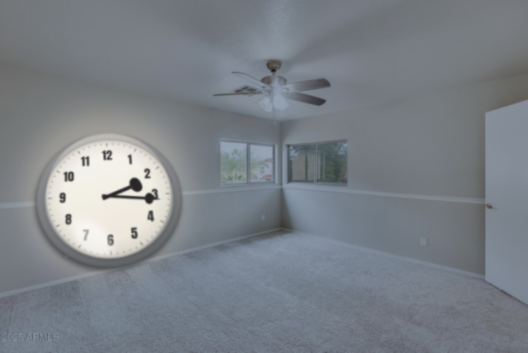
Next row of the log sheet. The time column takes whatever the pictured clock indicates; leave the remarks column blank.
2:16
